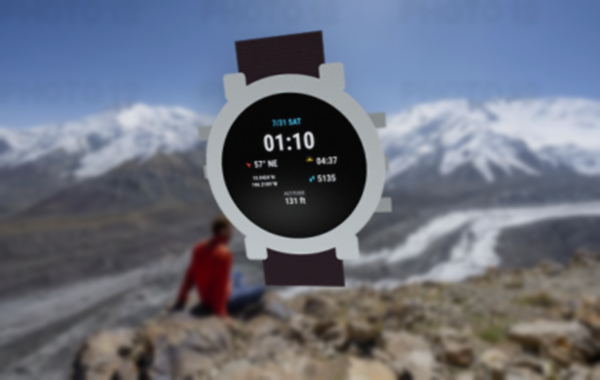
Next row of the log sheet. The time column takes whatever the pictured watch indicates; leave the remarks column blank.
1:10
